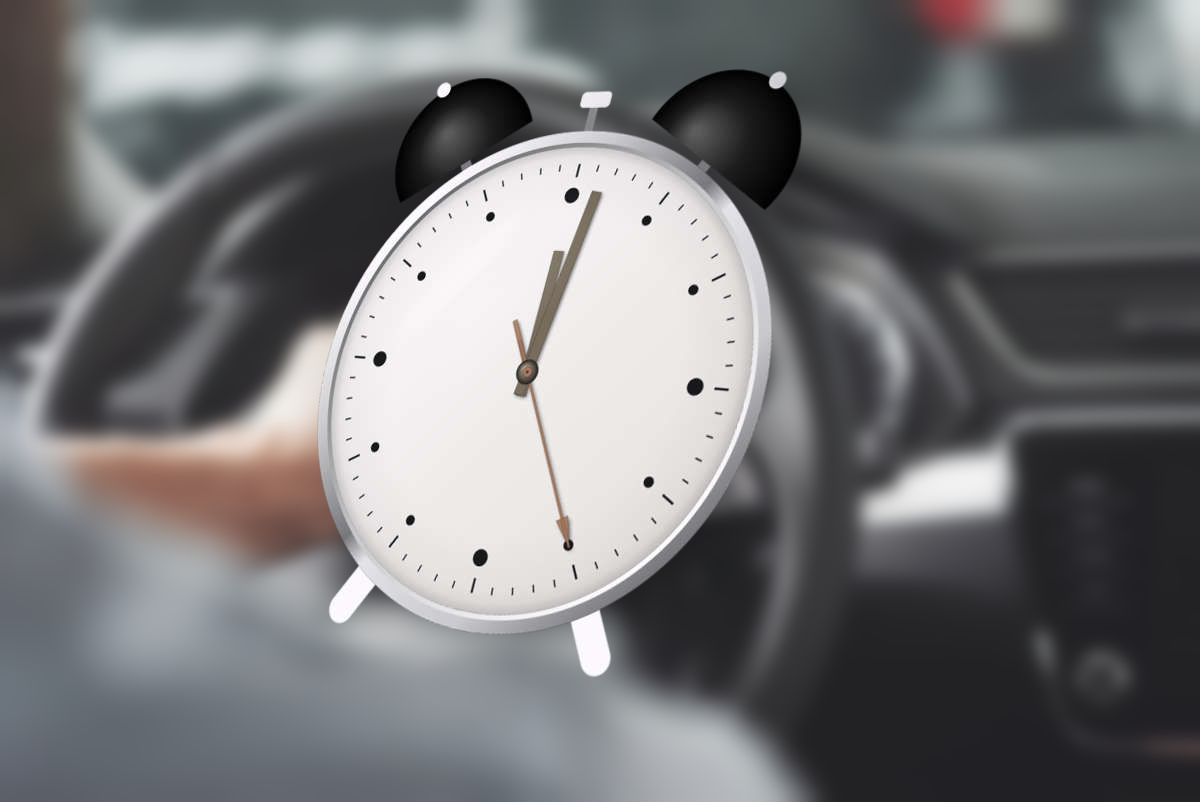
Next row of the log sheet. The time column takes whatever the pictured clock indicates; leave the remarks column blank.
12:01:25
